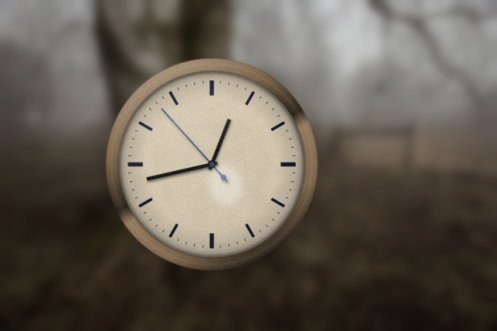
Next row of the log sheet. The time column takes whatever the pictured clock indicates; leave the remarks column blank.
12:42:53
